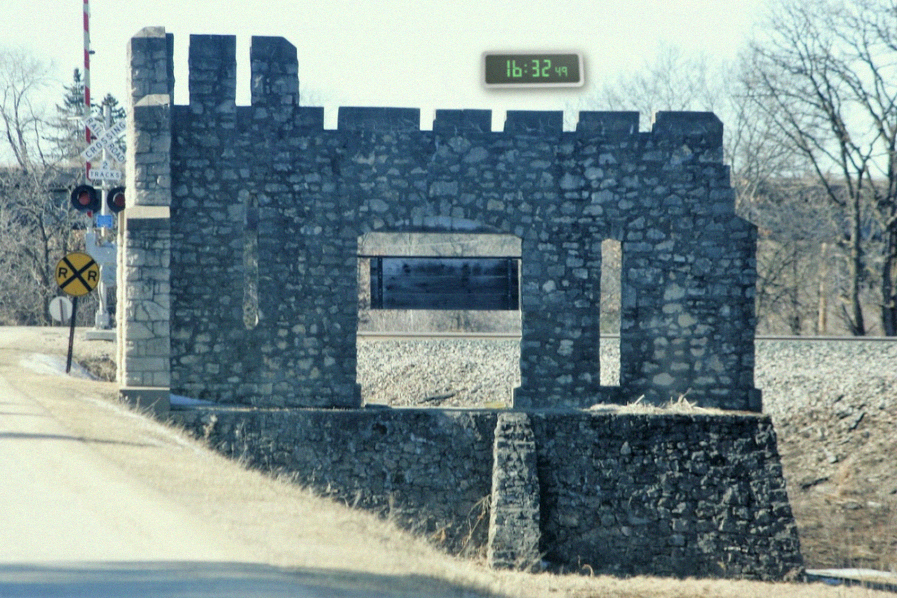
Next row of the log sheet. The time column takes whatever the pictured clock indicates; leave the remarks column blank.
16:32:49
